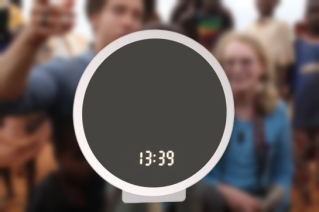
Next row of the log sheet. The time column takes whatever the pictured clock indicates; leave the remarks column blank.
13:39
